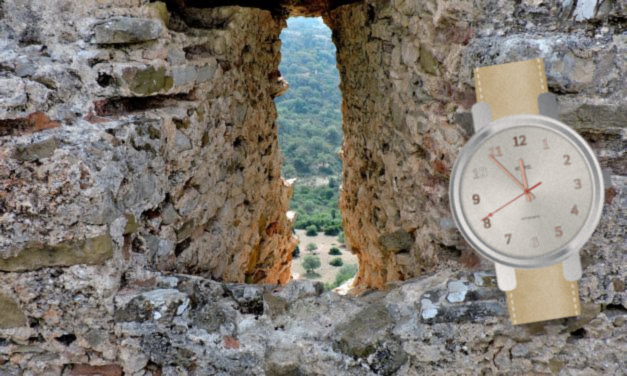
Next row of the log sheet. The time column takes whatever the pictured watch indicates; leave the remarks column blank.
11:53:41
